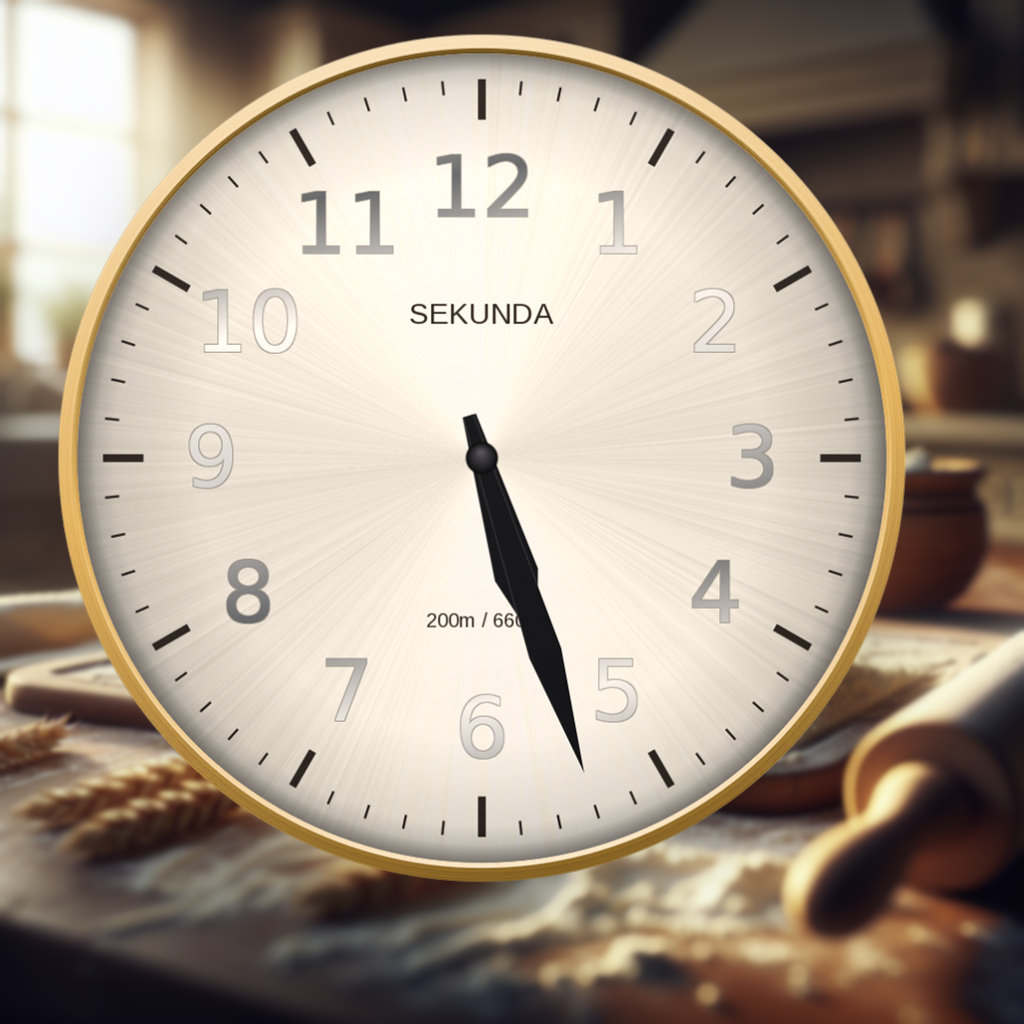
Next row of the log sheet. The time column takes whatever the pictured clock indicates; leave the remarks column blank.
5:27
